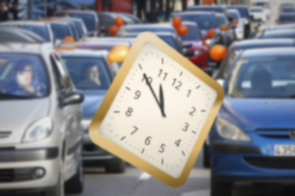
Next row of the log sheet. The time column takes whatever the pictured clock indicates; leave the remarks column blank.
10:50
